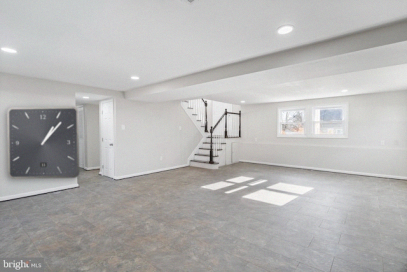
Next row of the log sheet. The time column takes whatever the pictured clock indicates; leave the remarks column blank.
1:07
